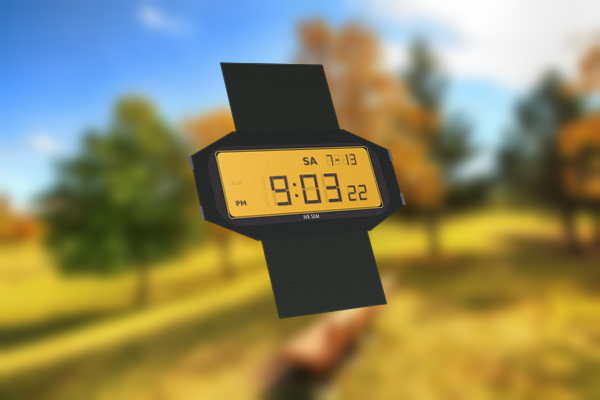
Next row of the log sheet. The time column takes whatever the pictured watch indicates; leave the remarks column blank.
9:03:22
